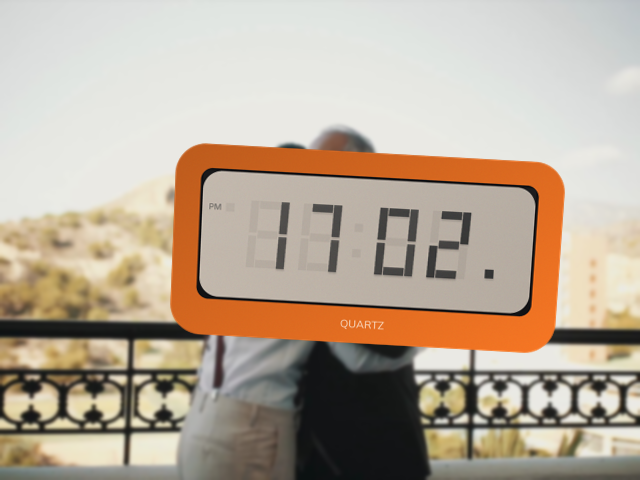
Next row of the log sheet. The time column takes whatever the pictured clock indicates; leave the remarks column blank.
17:02
